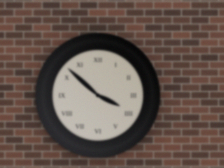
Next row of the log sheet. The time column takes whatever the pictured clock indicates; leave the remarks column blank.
3:52
